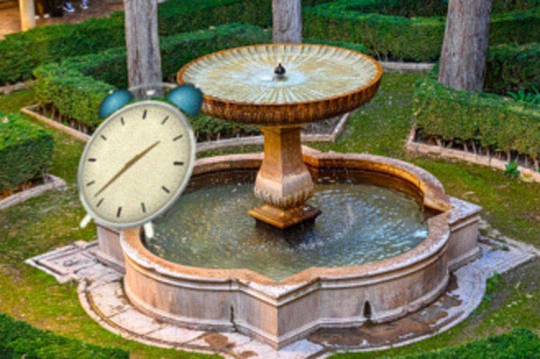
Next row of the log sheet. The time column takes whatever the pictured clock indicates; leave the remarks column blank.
1:37
